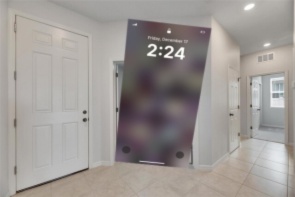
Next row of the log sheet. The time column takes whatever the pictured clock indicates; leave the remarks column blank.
2:24
